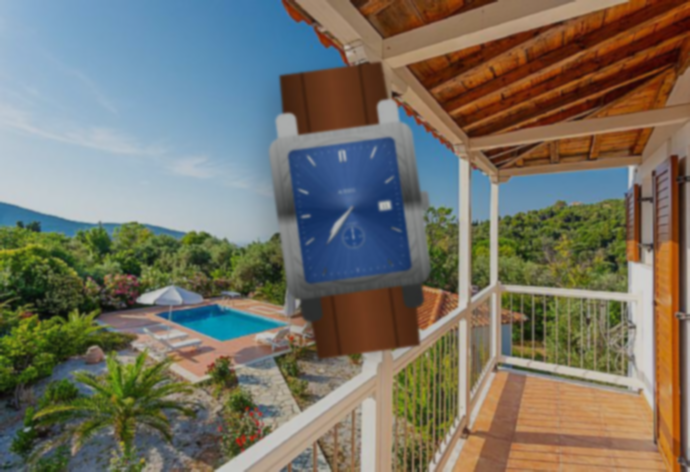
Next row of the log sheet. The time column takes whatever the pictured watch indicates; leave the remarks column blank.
7:37
